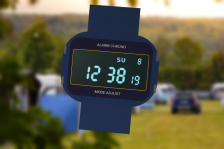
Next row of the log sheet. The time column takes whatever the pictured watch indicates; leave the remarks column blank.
12:38:19
